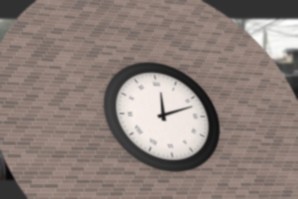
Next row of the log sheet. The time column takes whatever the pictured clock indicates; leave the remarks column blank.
12:12
